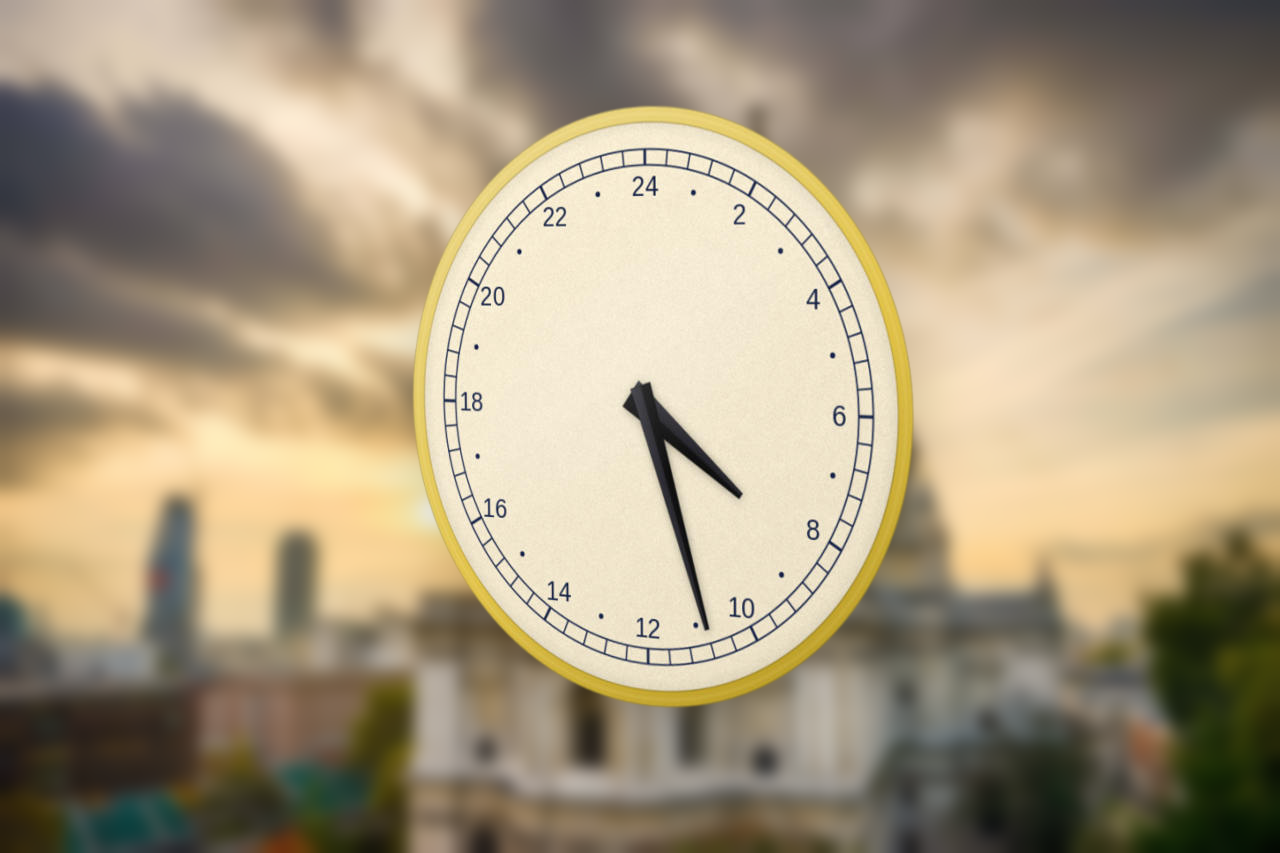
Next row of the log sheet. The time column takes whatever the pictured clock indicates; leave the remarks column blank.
8:27
